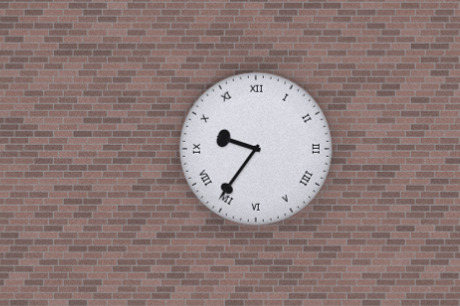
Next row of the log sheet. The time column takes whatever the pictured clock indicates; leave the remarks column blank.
9:36
